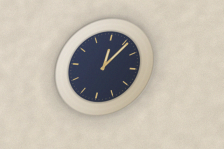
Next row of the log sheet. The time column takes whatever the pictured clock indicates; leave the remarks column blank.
12:06
